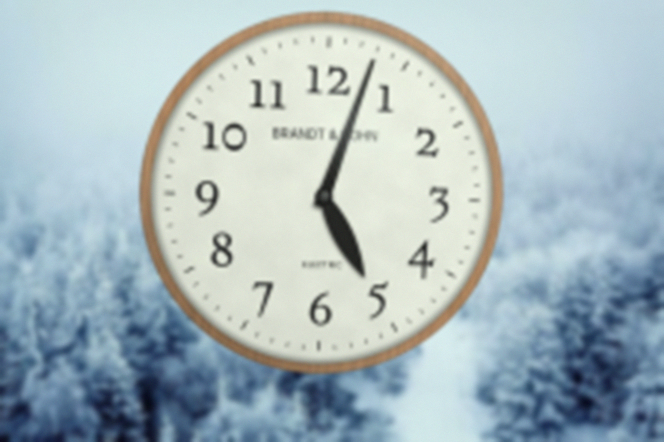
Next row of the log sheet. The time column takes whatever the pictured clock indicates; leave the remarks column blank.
5:03
